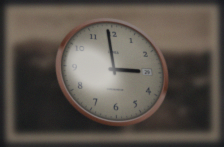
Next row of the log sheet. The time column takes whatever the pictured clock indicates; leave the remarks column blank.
2:59
